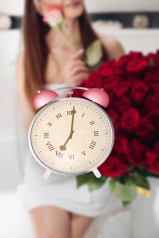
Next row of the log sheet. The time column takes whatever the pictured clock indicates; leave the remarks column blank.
7:01
